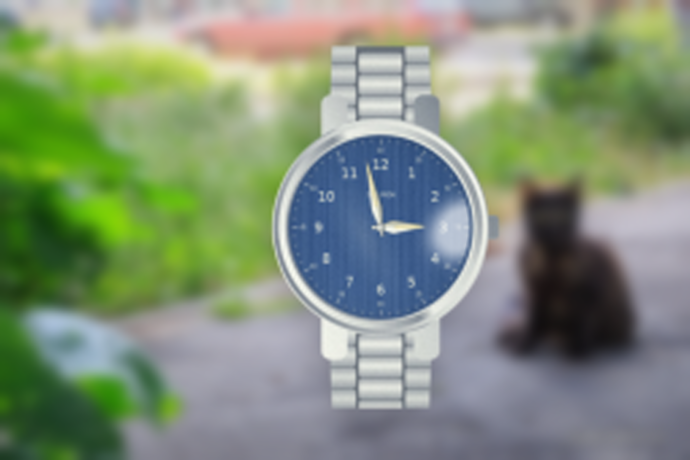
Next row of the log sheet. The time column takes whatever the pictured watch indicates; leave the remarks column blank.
2:58
